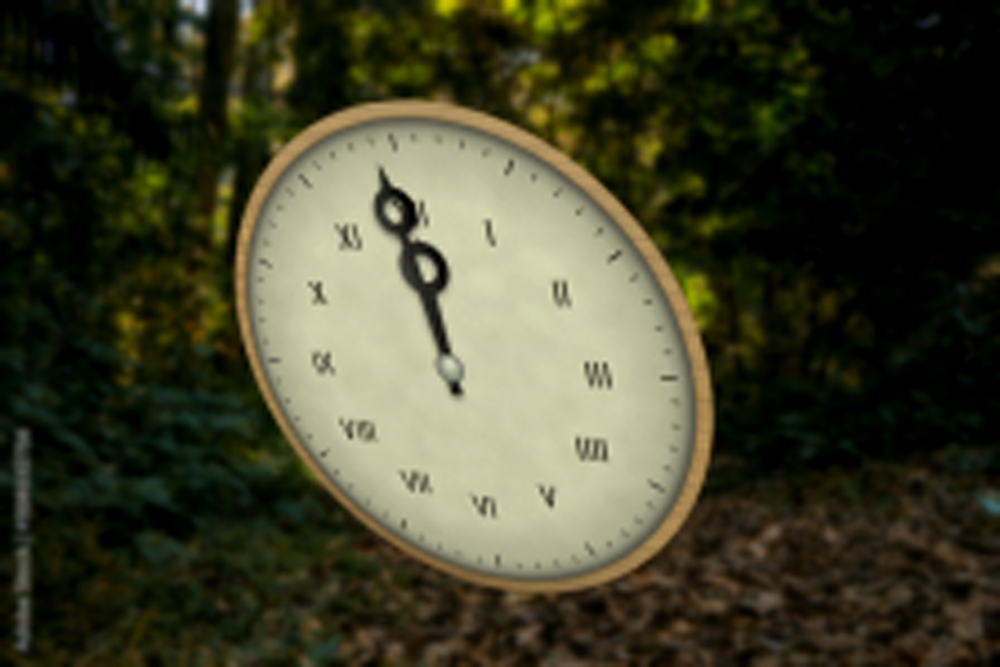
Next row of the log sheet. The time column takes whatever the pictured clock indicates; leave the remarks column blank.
11:59
